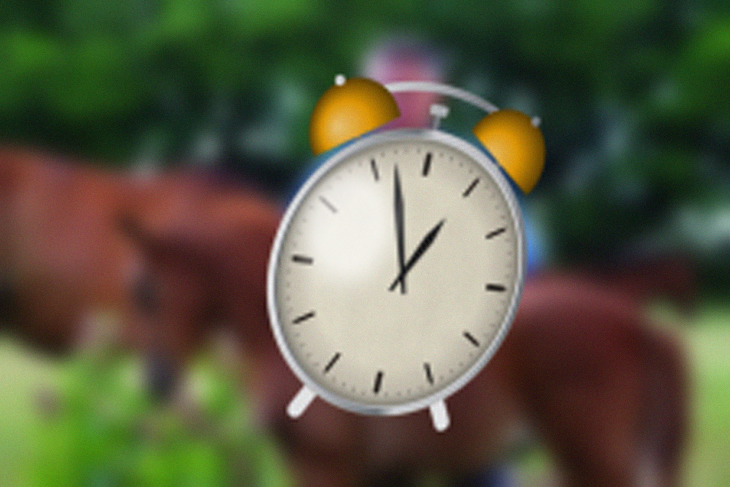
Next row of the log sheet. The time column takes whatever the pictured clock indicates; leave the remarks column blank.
12:57
